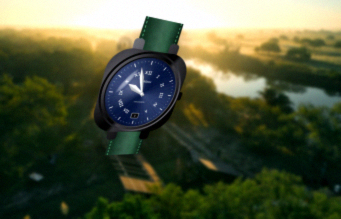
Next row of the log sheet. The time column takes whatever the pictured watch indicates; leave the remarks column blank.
9:57
